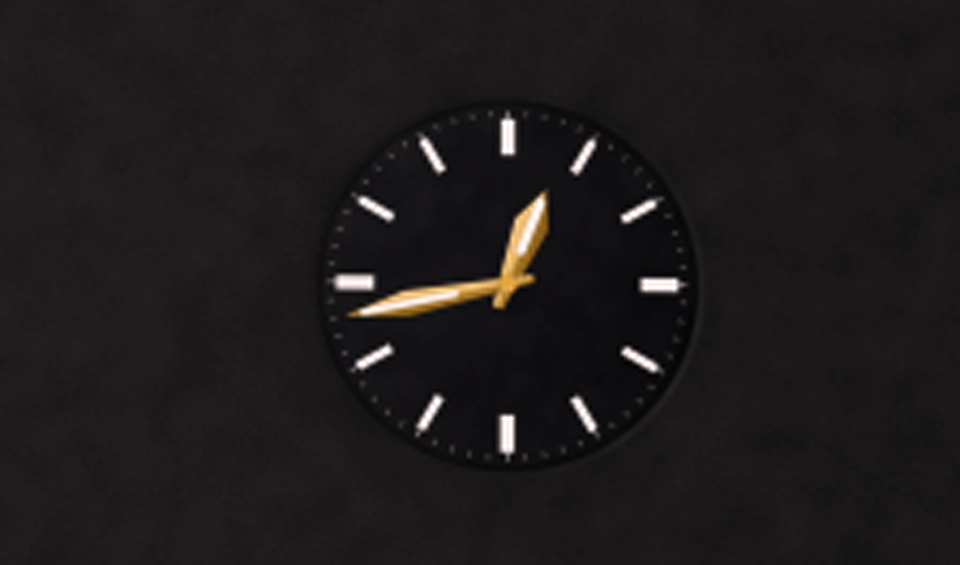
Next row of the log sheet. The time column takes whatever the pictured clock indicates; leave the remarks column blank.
12:43
